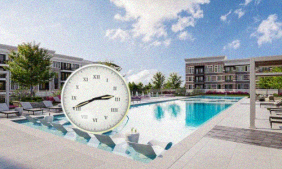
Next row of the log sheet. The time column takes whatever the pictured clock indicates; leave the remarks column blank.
2:41
